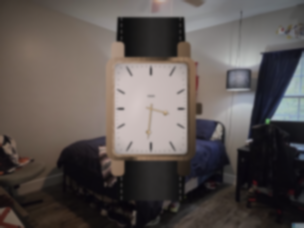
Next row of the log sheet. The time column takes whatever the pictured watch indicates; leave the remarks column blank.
3:31
